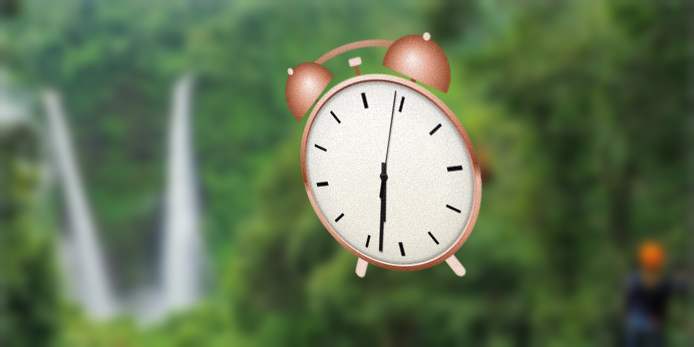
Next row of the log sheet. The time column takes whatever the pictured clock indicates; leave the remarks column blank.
6:33:04
